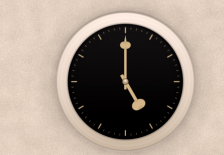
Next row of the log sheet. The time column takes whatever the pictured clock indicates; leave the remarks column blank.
5:00
